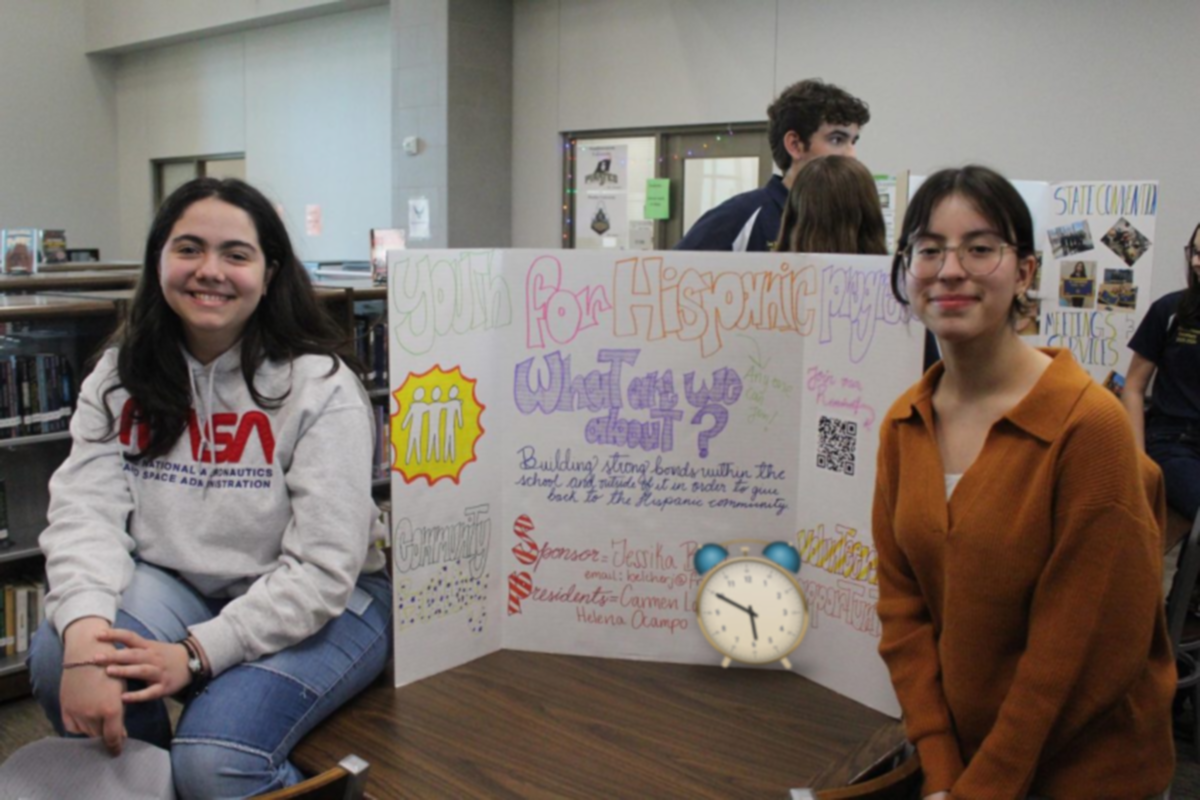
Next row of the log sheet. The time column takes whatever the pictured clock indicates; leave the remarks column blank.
5:50
